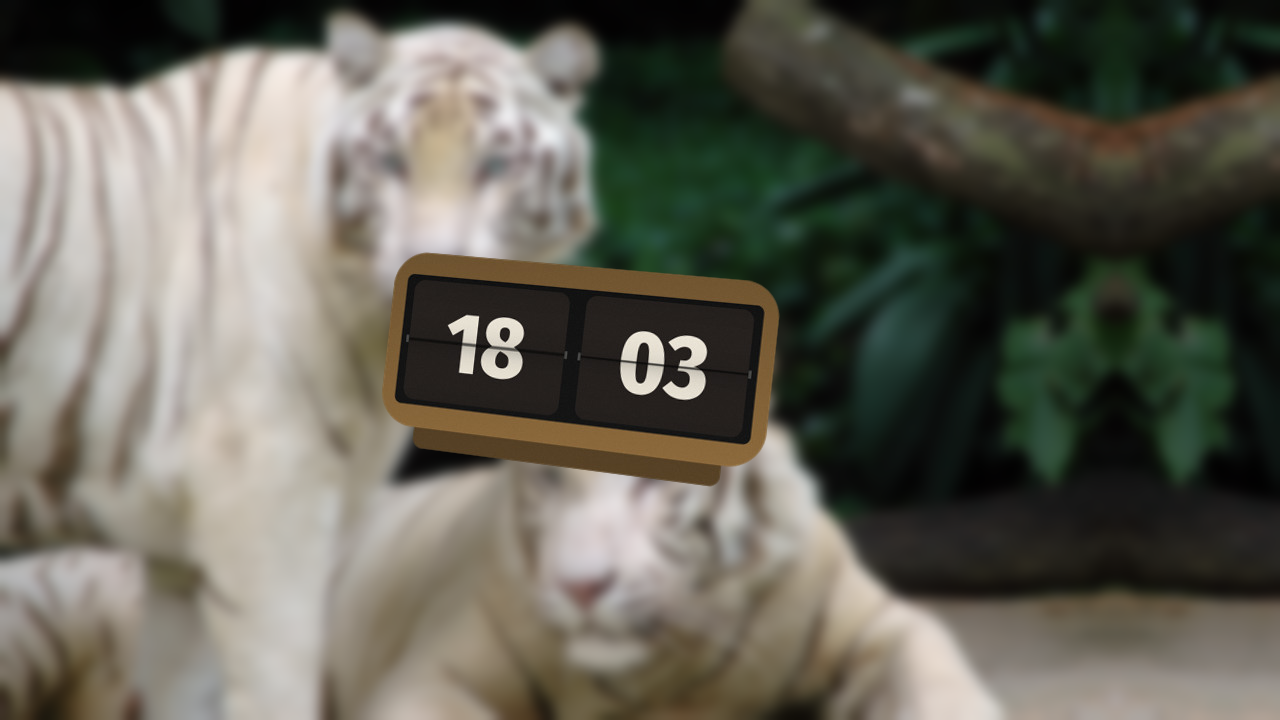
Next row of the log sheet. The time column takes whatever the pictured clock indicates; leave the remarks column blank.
18:03
